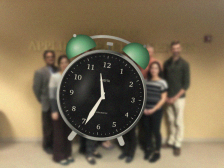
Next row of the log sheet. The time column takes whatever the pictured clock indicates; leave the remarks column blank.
11:34
